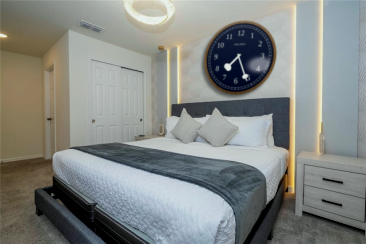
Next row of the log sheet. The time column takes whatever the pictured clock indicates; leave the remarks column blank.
7:26
